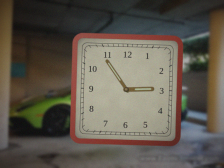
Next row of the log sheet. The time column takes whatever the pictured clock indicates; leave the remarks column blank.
2:54
